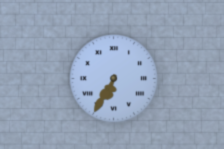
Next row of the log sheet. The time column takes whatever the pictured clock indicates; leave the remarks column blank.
6:35
